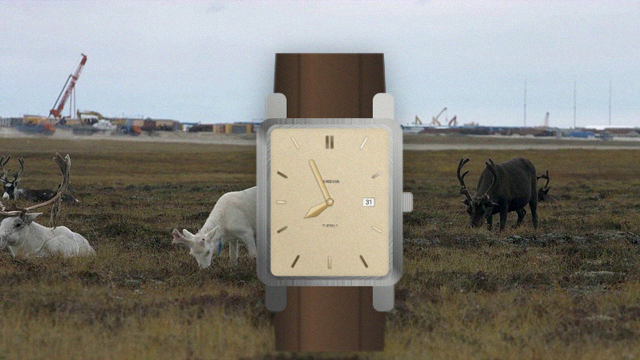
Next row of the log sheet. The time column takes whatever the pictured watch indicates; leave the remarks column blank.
7:56
